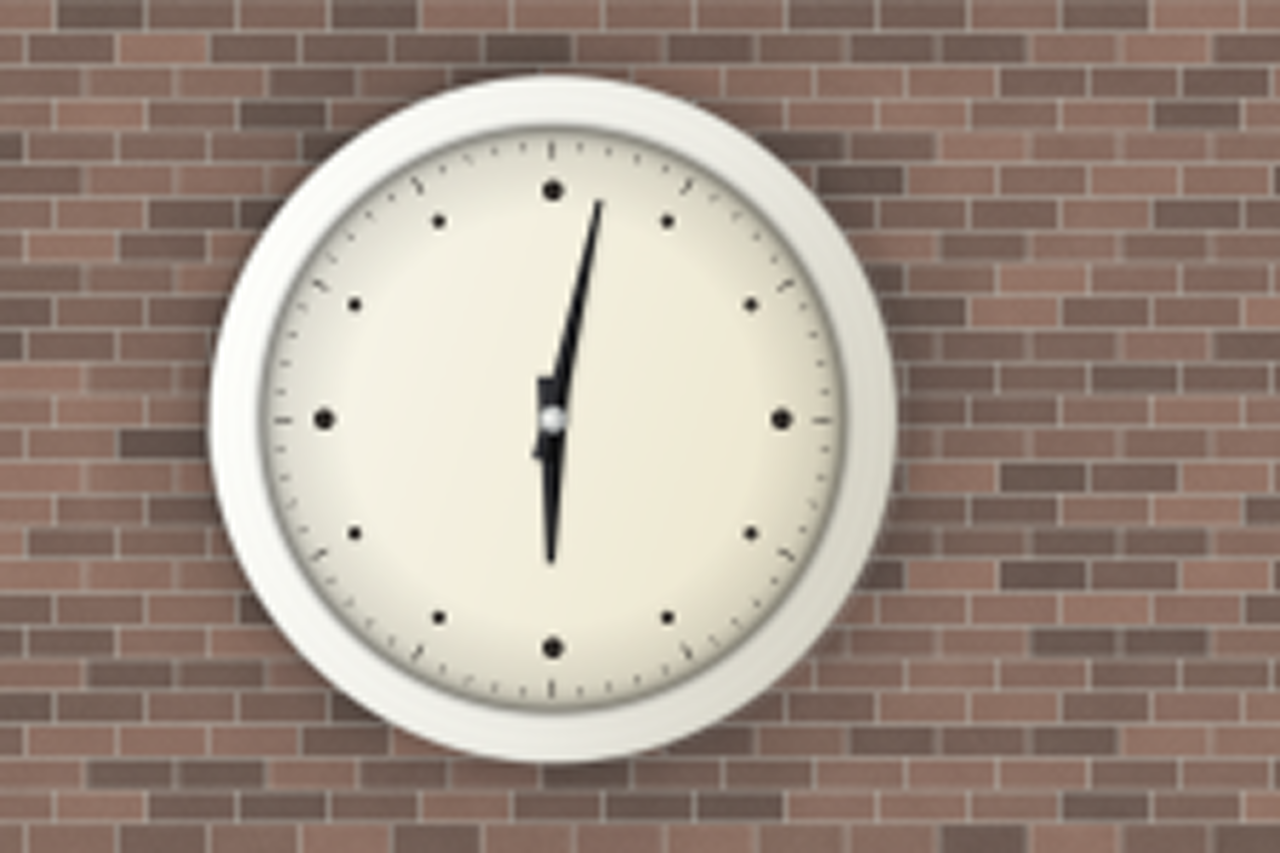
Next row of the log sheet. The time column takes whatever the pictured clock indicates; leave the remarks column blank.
6:02
